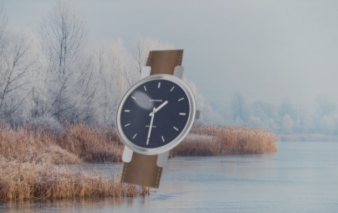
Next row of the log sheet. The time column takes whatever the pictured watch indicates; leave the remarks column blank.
1:30
